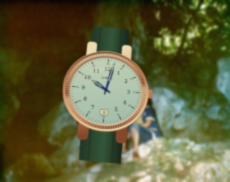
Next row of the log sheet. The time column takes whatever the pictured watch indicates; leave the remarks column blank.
10:02
